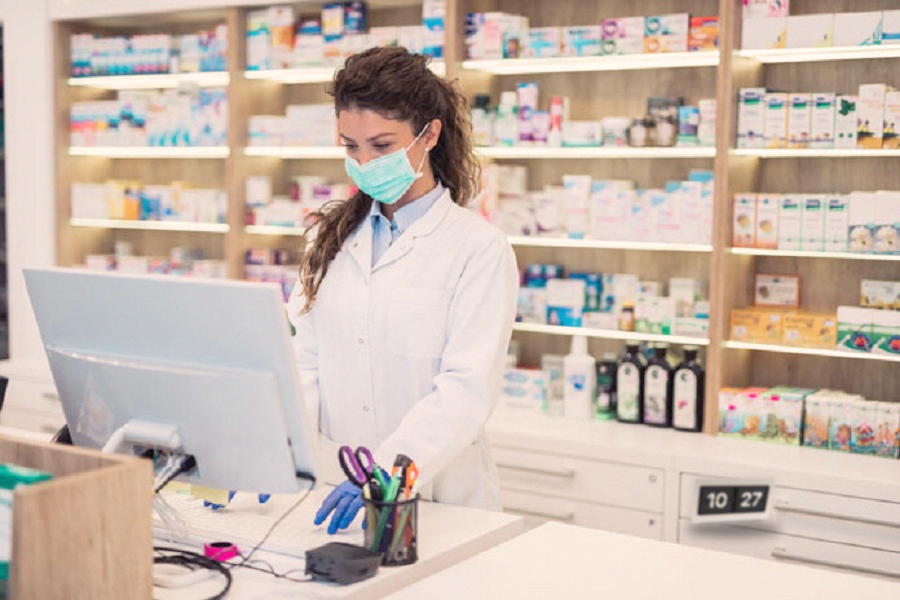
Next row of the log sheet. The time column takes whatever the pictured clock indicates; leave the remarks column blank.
10:27
